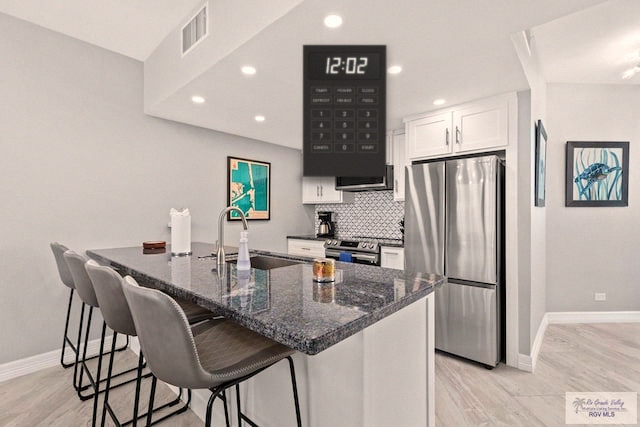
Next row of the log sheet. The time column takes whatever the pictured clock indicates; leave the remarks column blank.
12:02
